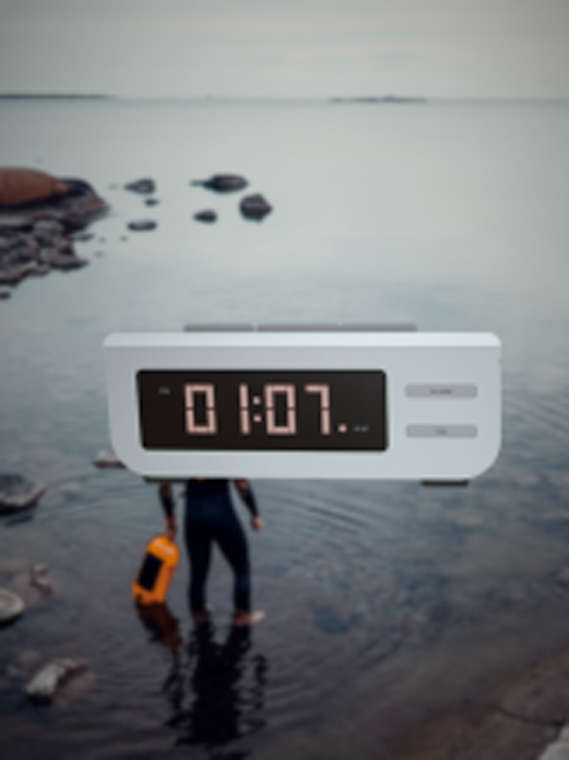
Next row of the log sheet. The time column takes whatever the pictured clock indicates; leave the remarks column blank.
1:07
